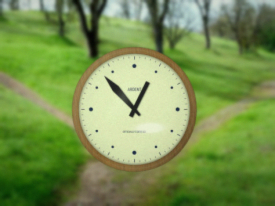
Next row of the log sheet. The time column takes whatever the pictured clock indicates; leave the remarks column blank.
12:53
